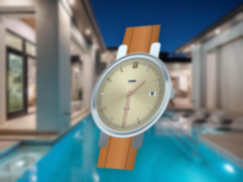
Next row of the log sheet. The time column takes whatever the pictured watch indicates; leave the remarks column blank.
1:30
